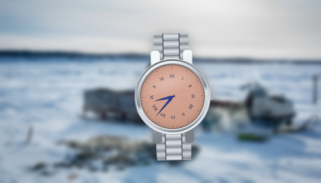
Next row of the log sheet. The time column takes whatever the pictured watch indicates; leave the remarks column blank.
8:37
